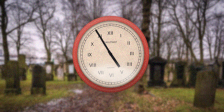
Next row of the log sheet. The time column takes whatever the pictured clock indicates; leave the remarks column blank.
4:55
